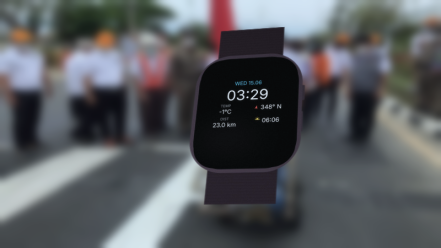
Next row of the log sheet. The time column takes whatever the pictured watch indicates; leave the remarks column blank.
3:29
